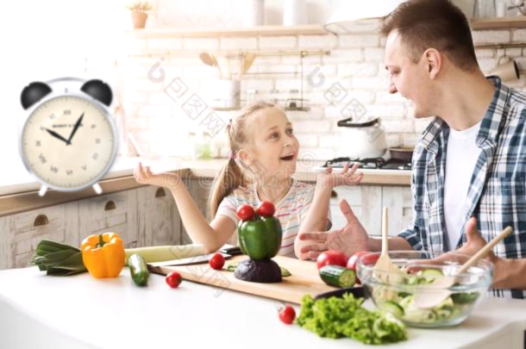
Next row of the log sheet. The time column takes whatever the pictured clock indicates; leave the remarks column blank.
10:05
